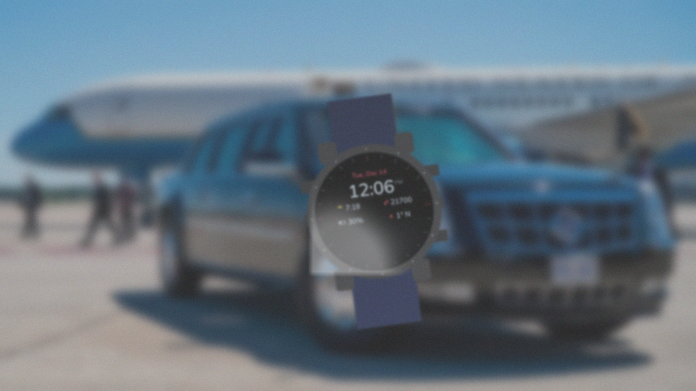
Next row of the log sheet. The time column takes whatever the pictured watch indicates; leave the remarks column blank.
12:06
